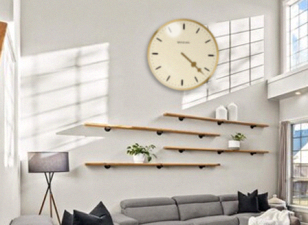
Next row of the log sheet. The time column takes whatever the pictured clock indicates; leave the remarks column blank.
4:22
